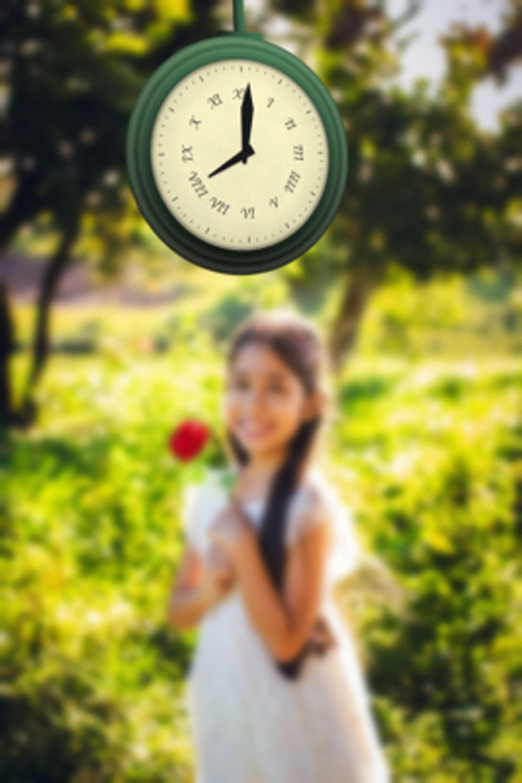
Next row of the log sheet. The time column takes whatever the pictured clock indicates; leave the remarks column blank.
8:01
